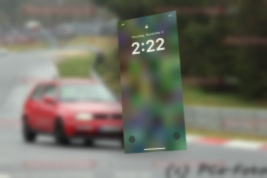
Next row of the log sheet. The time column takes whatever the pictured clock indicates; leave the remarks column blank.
2:22
